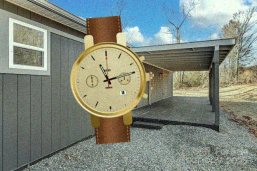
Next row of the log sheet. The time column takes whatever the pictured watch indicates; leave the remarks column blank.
11:13
